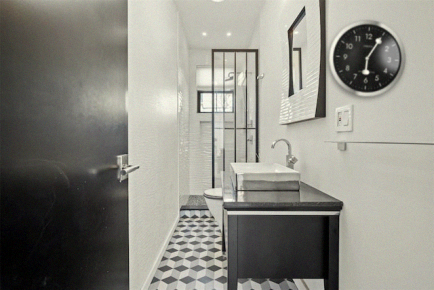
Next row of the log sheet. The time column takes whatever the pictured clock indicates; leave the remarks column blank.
6:05
